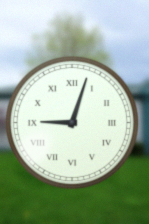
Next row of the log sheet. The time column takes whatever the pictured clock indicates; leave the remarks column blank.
9:03
